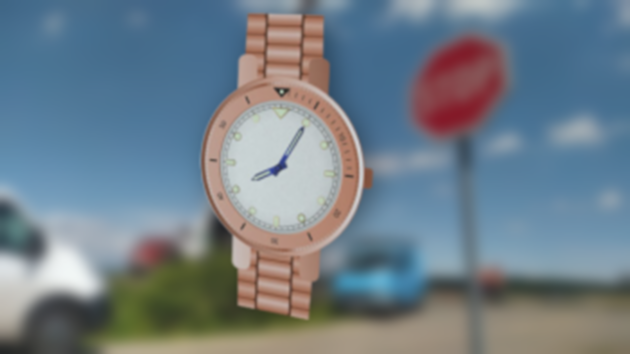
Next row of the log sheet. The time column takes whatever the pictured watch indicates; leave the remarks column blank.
8:05
